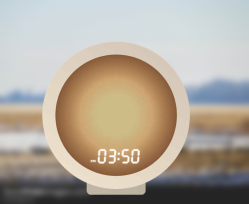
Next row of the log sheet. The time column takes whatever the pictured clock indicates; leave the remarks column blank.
3:50
